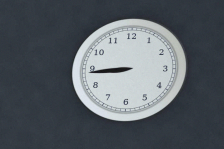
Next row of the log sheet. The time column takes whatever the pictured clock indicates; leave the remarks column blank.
8:44
